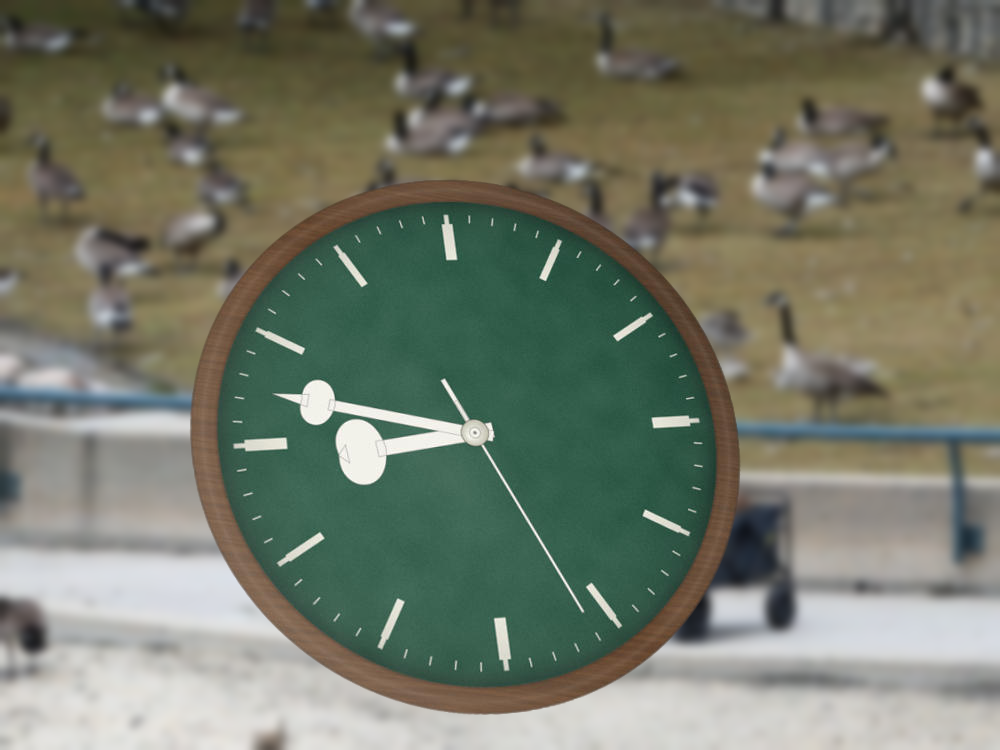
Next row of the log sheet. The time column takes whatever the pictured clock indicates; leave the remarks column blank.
8:47:26
